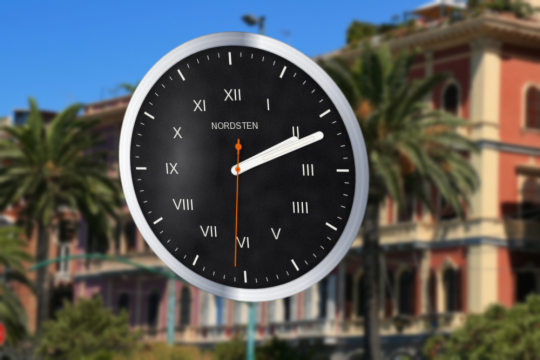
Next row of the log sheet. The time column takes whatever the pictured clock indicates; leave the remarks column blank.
2:11:31
